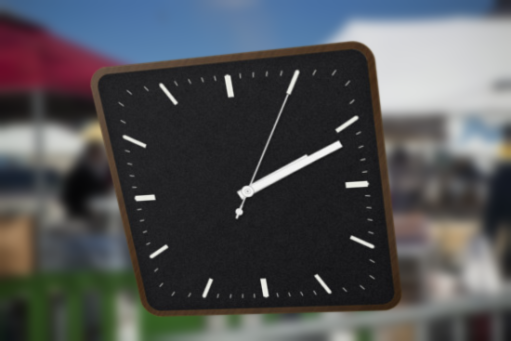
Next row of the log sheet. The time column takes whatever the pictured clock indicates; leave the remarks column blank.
2:11:05
